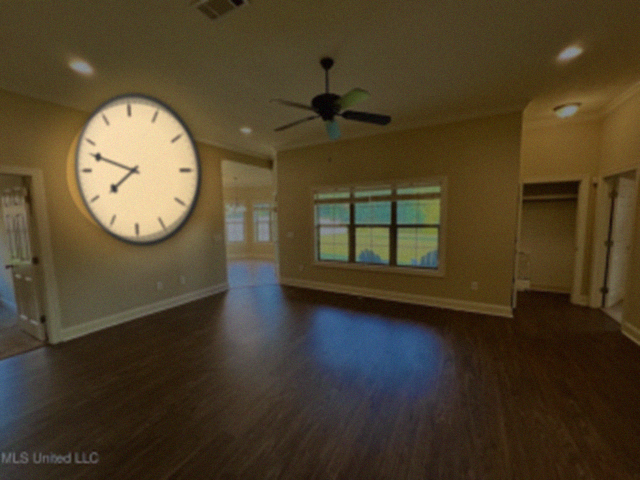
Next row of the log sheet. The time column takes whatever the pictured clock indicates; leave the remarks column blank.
7:48
